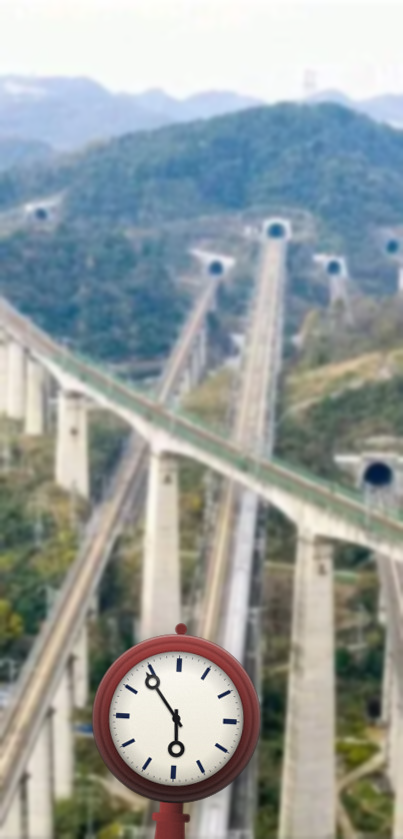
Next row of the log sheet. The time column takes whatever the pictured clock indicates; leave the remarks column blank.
5:54
